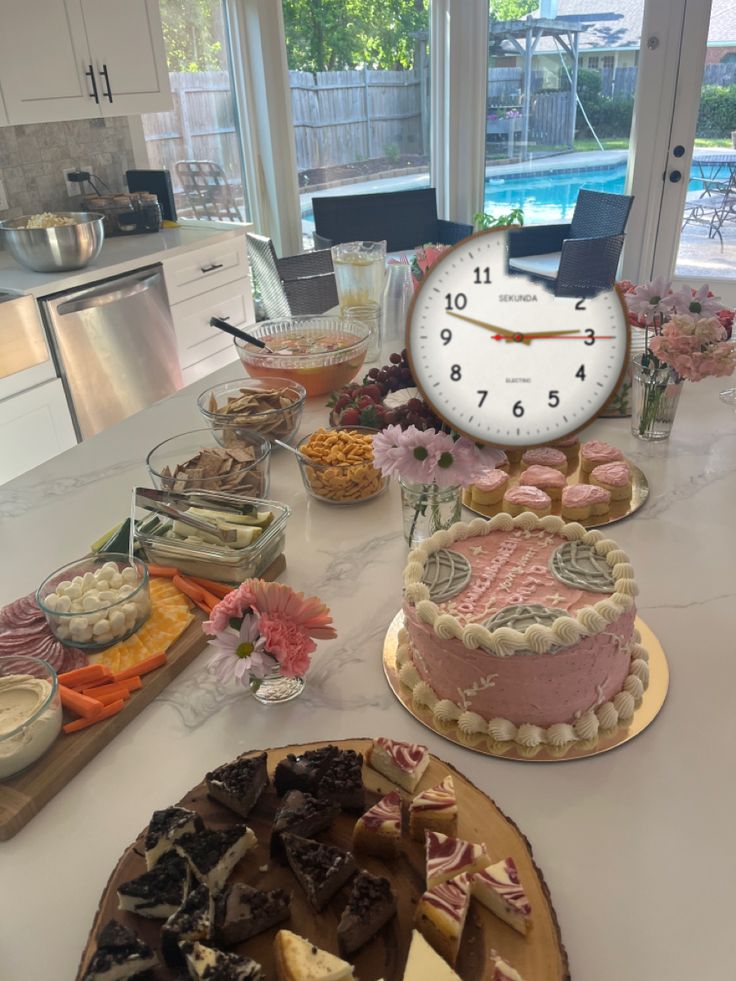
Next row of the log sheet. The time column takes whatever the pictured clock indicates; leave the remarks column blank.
2:48:15
